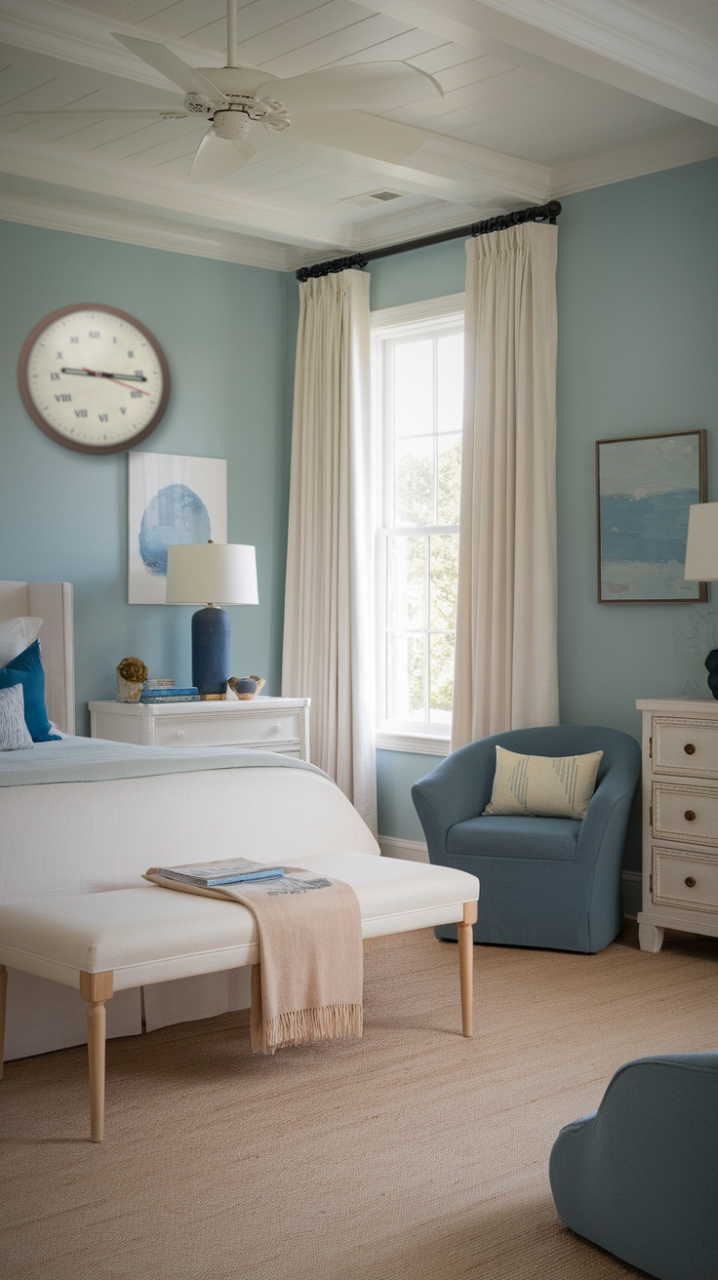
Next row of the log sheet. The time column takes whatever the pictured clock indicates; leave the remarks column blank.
9:16:19
